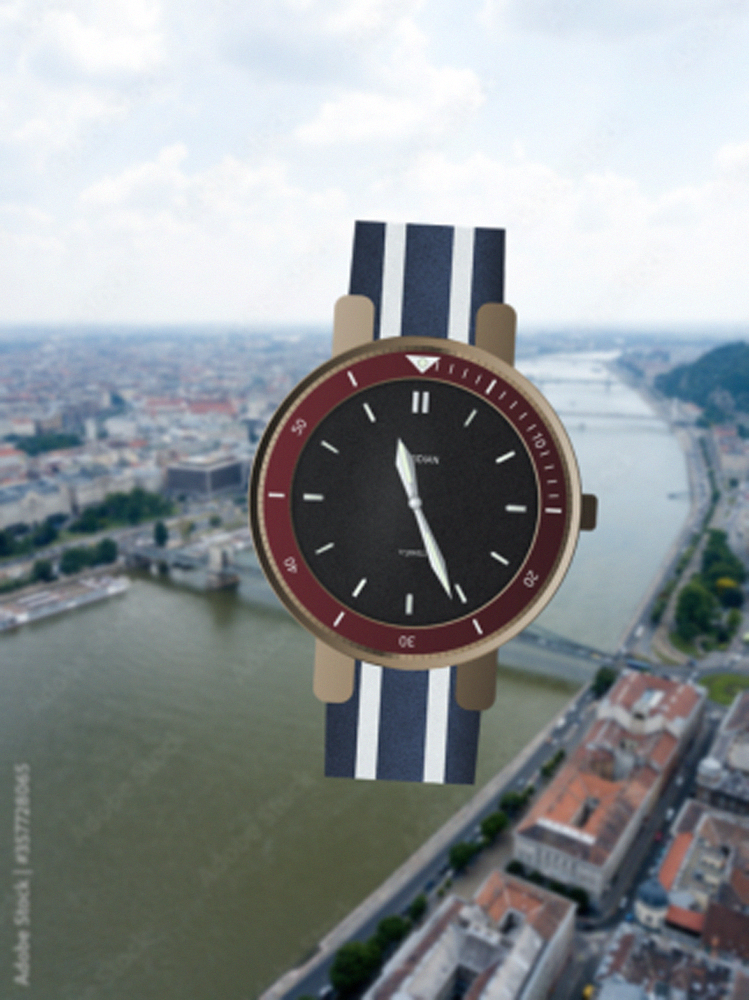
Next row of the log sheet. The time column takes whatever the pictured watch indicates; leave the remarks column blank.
11:26
